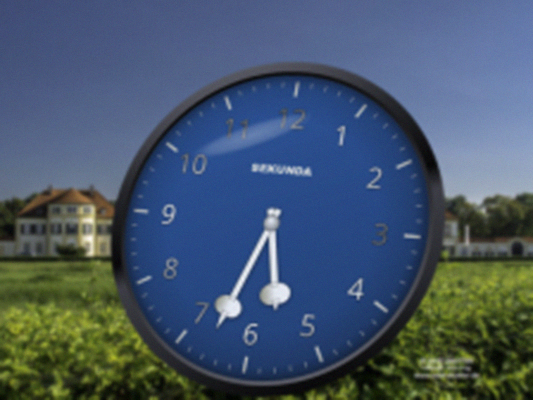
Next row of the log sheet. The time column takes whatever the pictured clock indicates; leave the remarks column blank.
5:33
